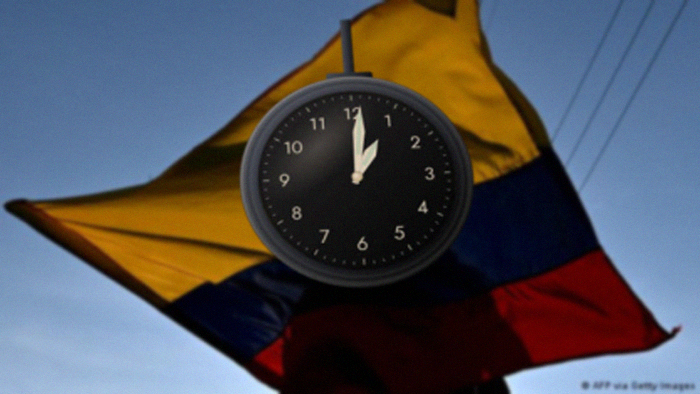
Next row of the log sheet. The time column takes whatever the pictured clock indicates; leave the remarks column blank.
1:01
